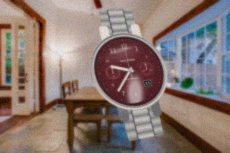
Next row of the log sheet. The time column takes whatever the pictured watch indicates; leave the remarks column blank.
9:37
